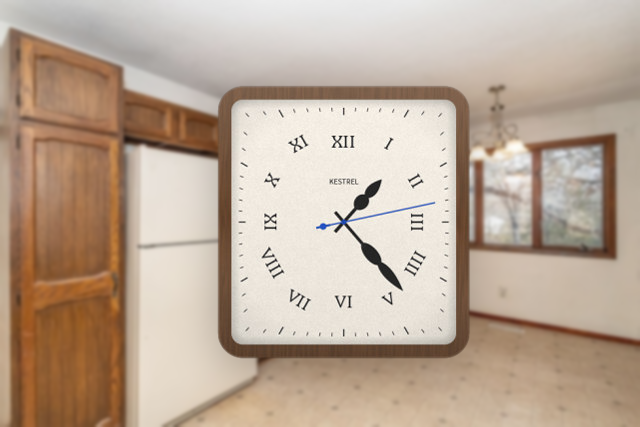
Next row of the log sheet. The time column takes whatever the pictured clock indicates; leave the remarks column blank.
1:23:13
